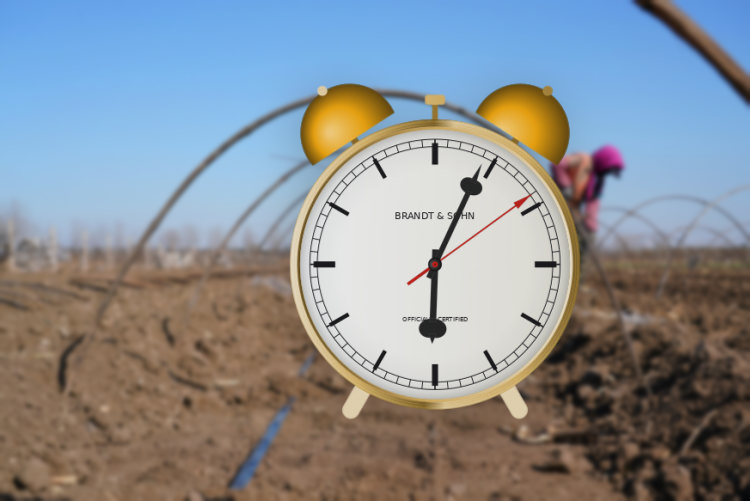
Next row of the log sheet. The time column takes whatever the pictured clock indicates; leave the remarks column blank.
6:04:09
